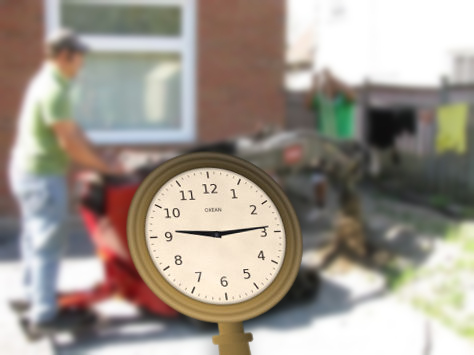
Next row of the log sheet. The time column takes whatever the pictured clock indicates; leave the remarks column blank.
9:14
